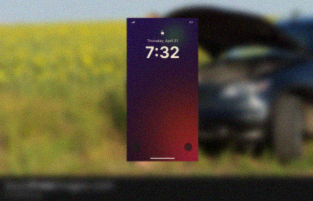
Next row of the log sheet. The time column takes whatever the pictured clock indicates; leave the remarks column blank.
7:32
